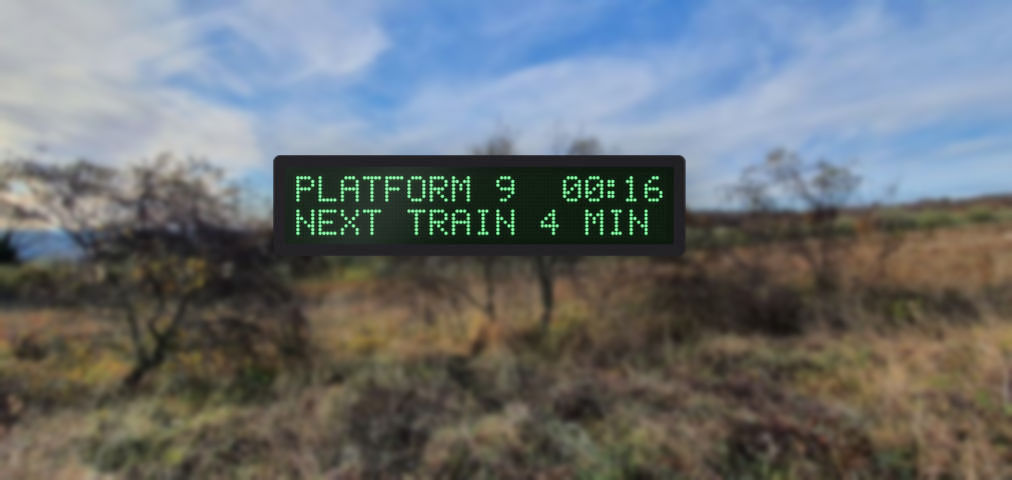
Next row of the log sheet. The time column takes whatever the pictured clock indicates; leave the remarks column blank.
0:16
